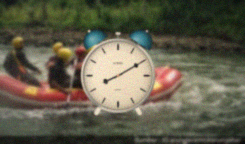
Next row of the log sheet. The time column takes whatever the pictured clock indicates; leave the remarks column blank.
8:10
